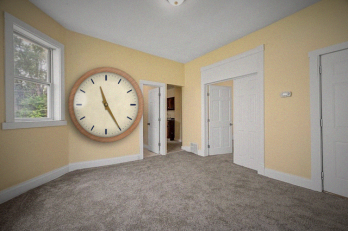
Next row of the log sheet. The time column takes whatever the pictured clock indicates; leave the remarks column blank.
11:25
